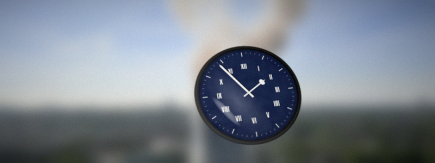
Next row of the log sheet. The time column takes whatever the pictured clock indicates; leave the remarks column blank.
1:54
